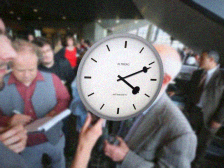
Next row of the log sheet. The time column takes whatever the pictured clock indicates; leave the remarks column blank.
4:11
